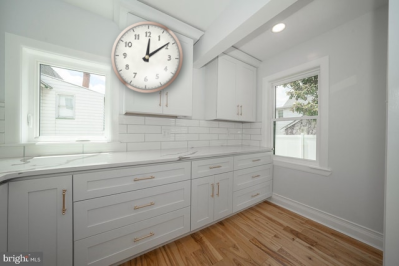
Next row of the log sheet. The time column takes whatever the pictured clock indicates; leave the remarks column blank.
12:09
